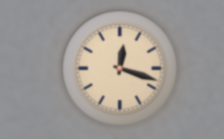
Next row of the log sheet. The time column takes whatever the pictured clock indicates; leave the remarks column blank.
12:18
